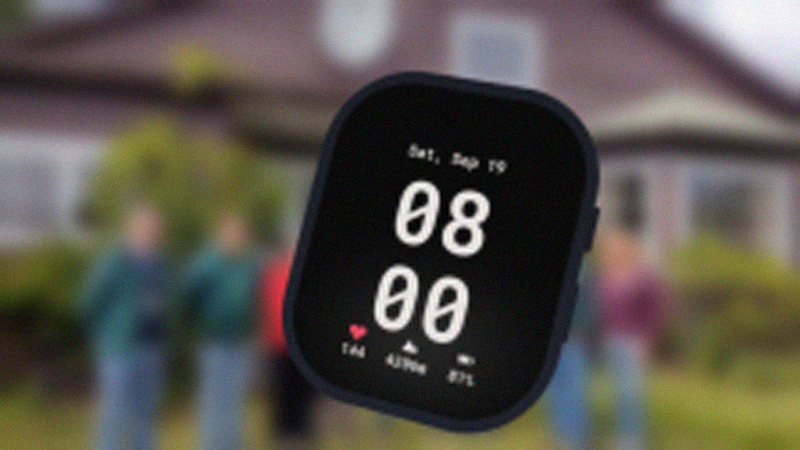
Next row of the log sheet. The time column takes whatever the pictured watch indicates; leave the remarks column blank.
8:00
